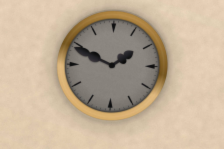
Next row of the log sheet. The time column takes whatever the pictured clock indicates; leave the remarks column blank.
1:49
